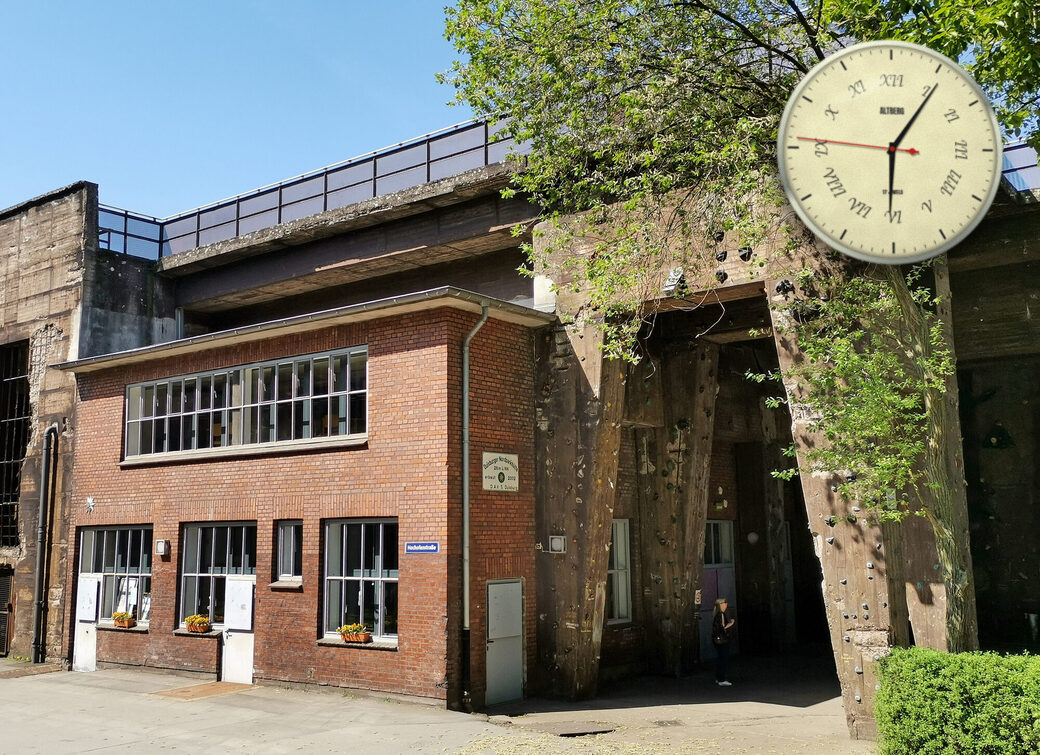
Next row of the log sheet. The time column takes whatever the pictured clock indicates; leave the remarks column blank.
6:05:46
